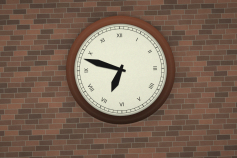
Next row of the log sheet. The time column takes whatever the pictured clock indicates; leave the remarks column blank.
6:48
